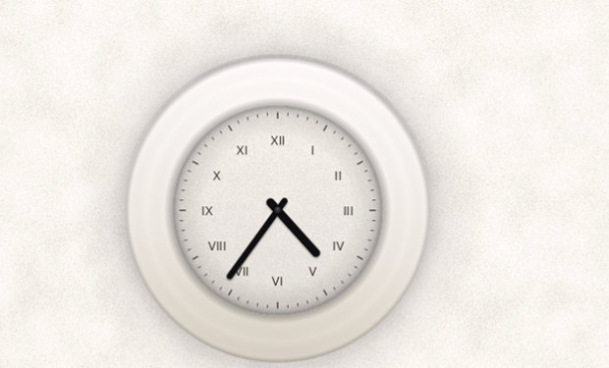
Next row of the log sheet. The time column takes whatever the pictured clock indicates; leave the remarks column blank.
4:36
